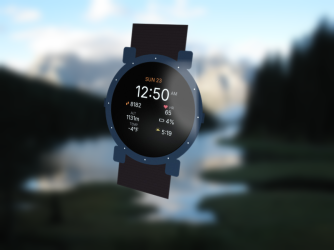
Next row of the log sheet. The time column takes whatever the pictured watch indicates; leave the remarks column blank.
12:50
